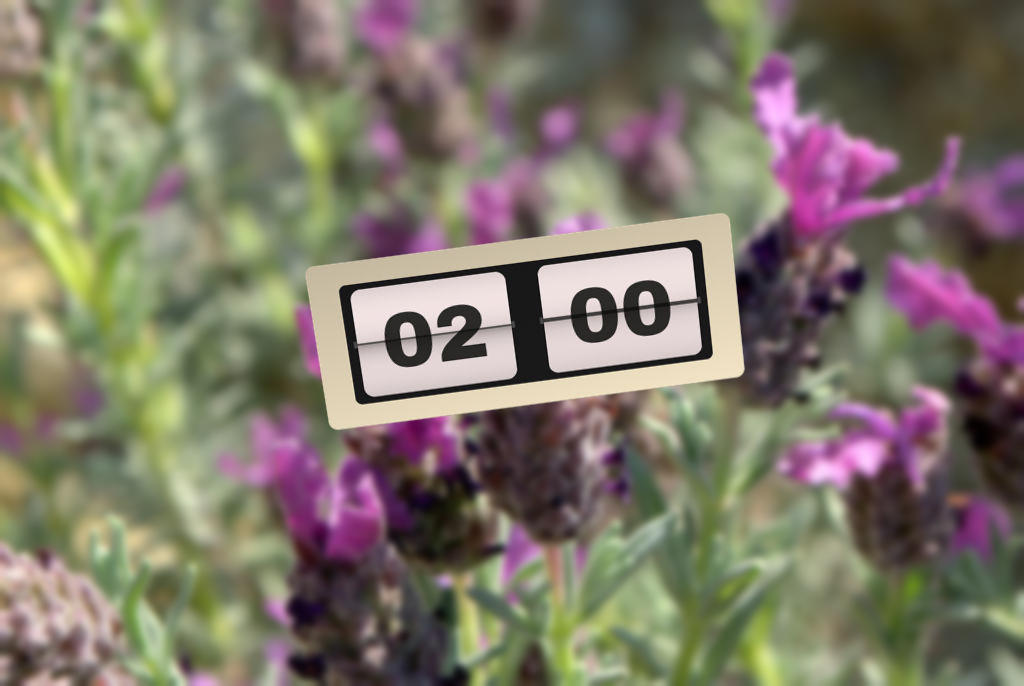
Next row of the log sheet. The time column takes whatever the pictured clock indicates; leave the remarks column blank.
2:00
